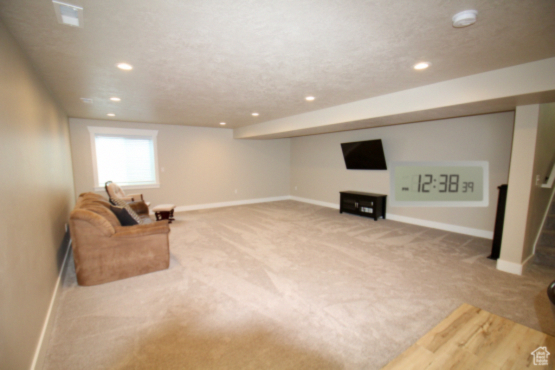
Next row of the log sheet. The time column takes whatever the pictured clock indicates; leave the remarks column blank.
12:38
